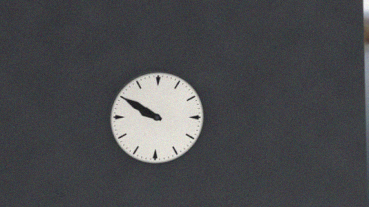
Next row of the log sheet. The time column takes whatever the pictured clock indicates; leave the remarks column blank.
9:50
